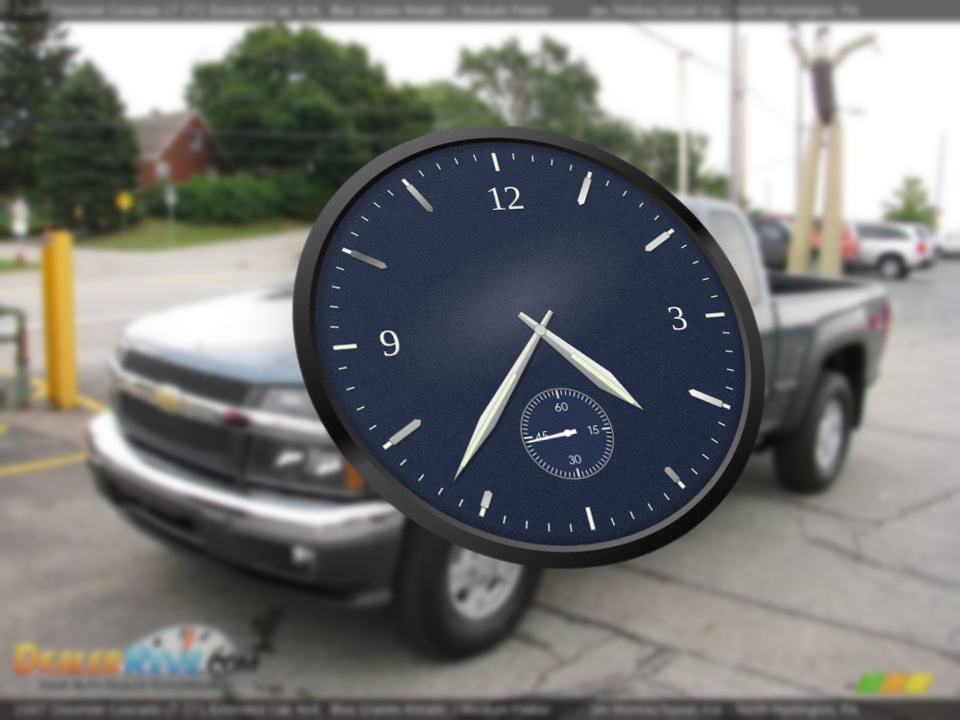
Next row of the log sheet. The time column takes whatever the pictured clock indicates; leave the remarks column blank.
4:36:44
